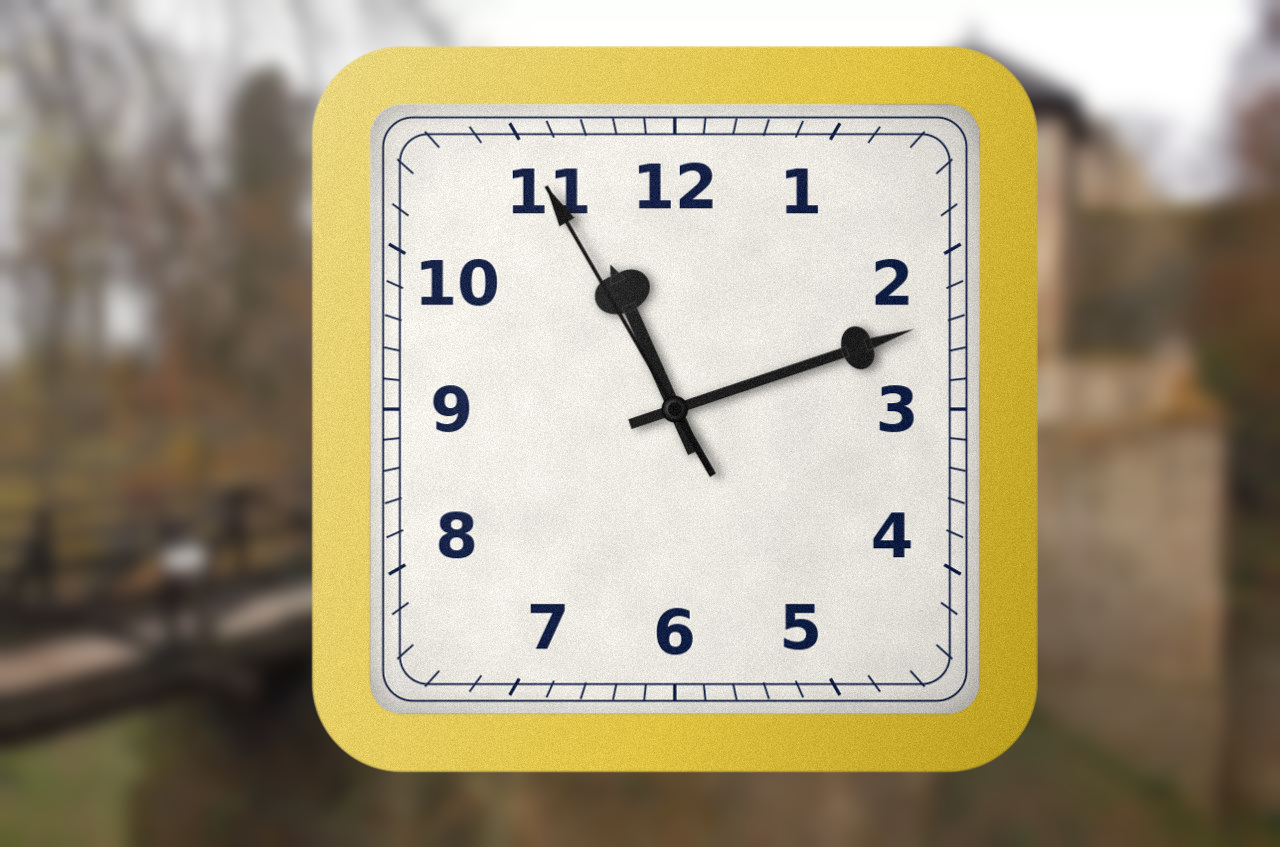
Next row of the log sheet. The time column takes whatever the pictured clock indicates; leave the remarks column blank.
11:11:55
